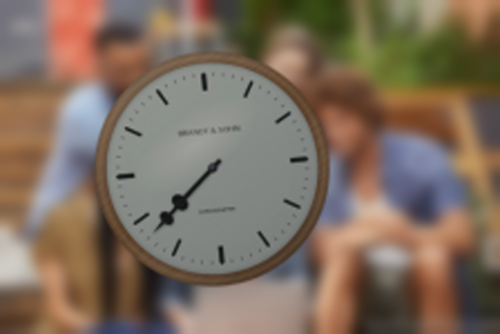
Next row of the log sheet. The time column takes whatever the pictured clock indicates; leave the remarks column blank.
7:38
